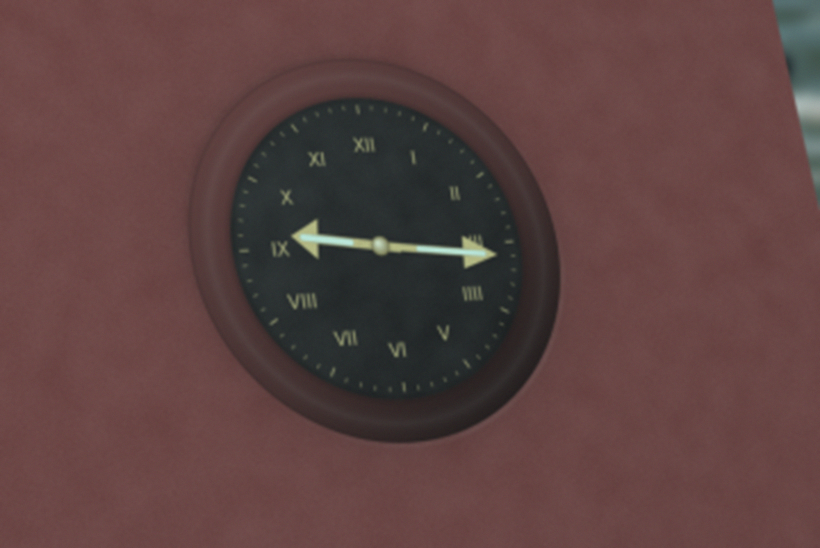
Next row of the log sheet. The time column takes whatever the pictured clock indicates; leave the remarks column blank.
9:16
